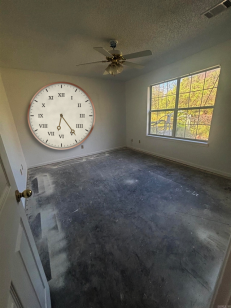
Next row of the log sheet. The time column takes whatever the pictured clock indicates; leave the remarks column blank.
6:24
